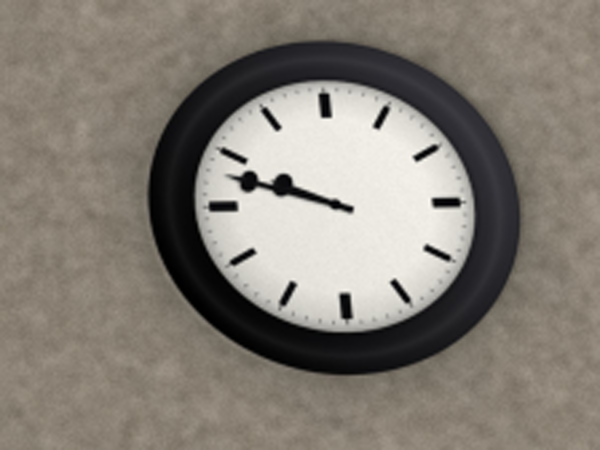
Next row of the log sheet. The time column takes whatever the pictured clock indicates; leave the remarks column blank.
9:48
